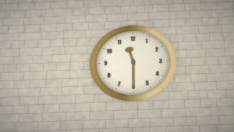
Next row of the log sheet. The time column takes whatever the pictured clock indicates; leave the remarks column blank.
11:30
